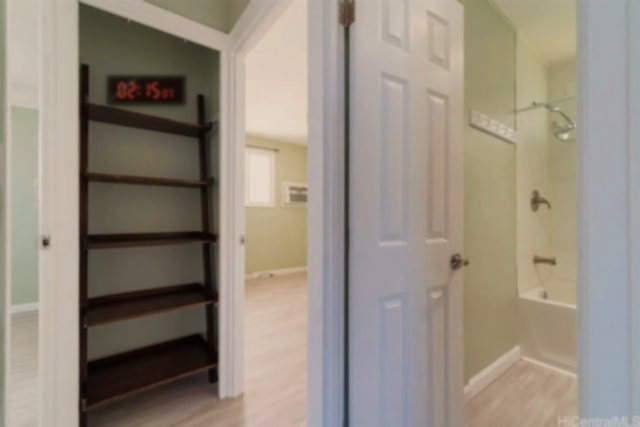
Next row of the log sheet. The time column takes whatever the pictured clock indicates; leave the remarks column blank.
2:15
